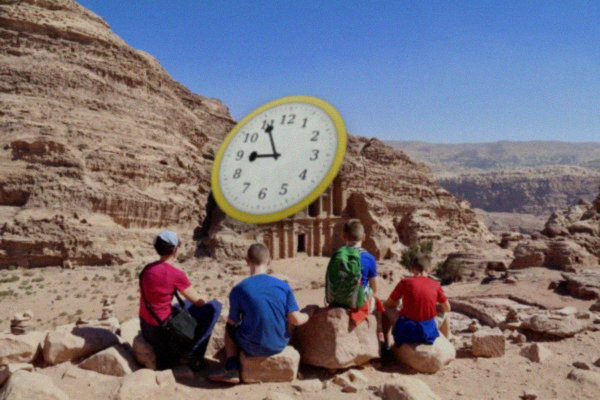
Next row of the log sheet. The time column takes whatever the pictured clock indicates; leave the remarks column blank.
8:55
